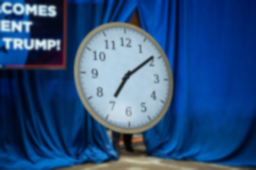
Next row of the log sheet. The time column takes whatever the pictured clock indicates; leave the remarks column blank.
7:09
